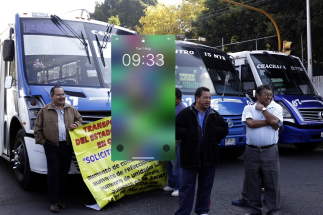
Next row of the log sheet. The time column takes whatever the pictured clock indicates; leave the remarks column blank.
9:33
